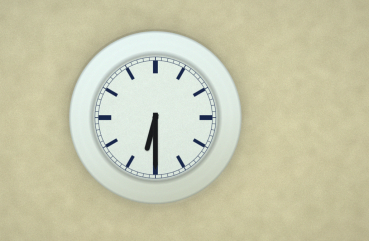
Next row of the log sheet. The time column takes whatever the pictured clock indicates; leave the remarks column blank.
6:30
